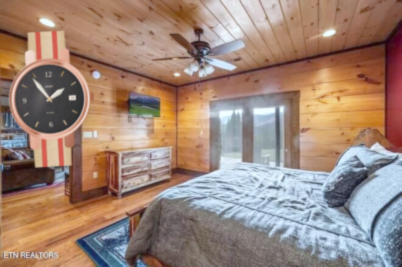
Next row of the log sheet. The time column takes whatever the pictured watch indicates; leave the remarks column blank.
1:54
